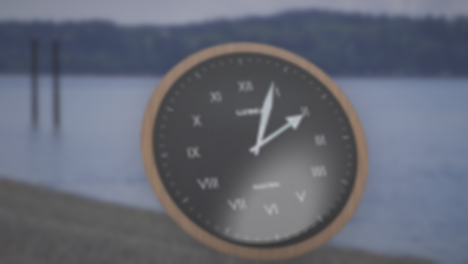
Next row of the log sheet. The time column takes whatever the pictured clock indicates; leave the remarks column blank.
2:04
